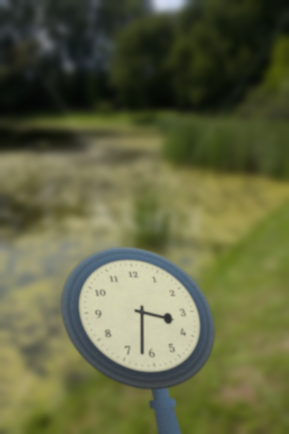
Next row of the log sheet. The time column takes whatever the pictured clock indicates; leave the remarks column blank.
3:32
